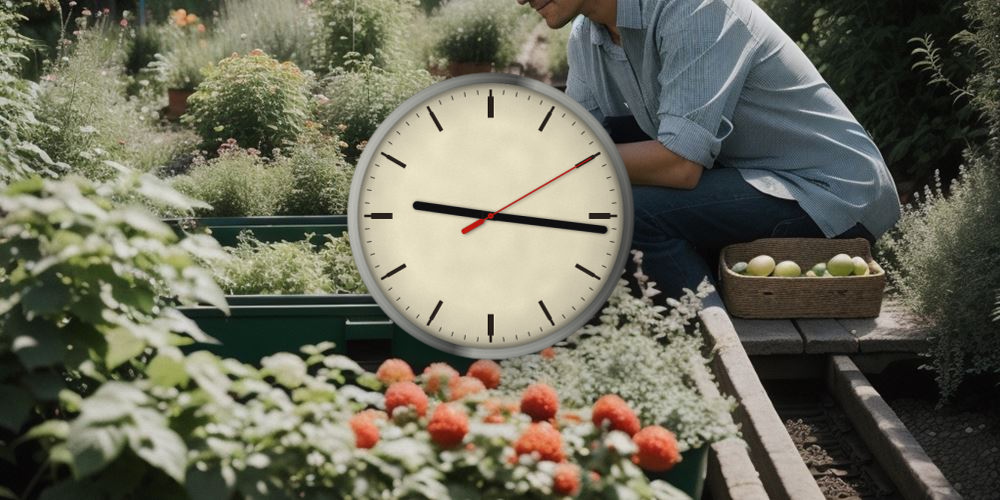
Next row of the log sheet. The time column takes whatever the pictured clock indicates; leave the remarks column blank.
9:16:10
